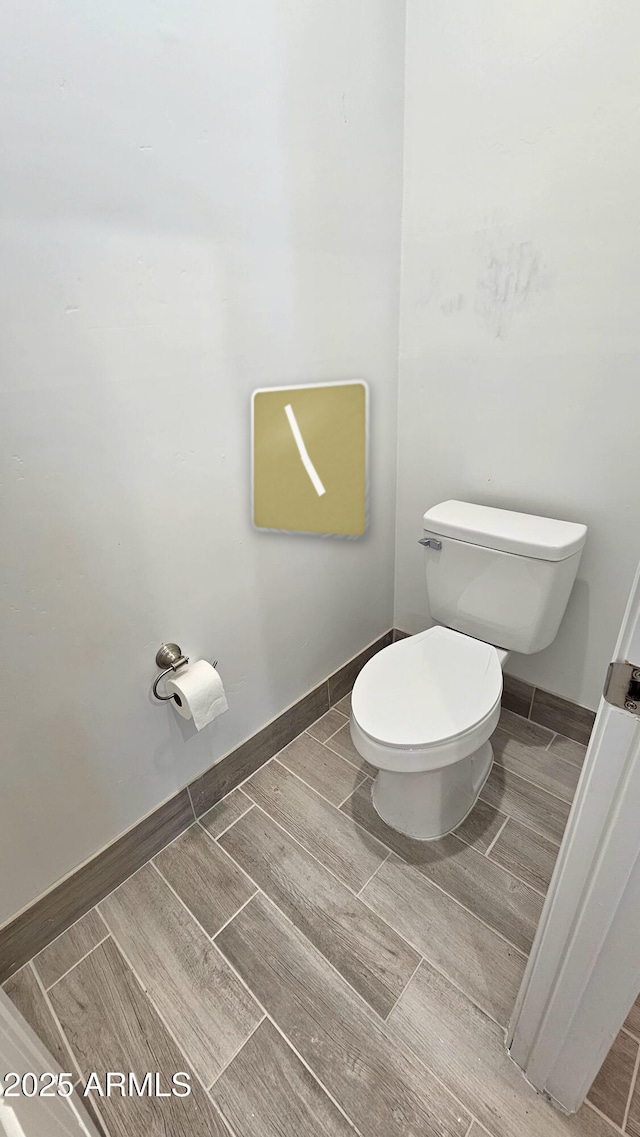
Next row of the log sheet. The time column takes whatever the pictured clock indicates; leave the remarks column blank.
4:56
